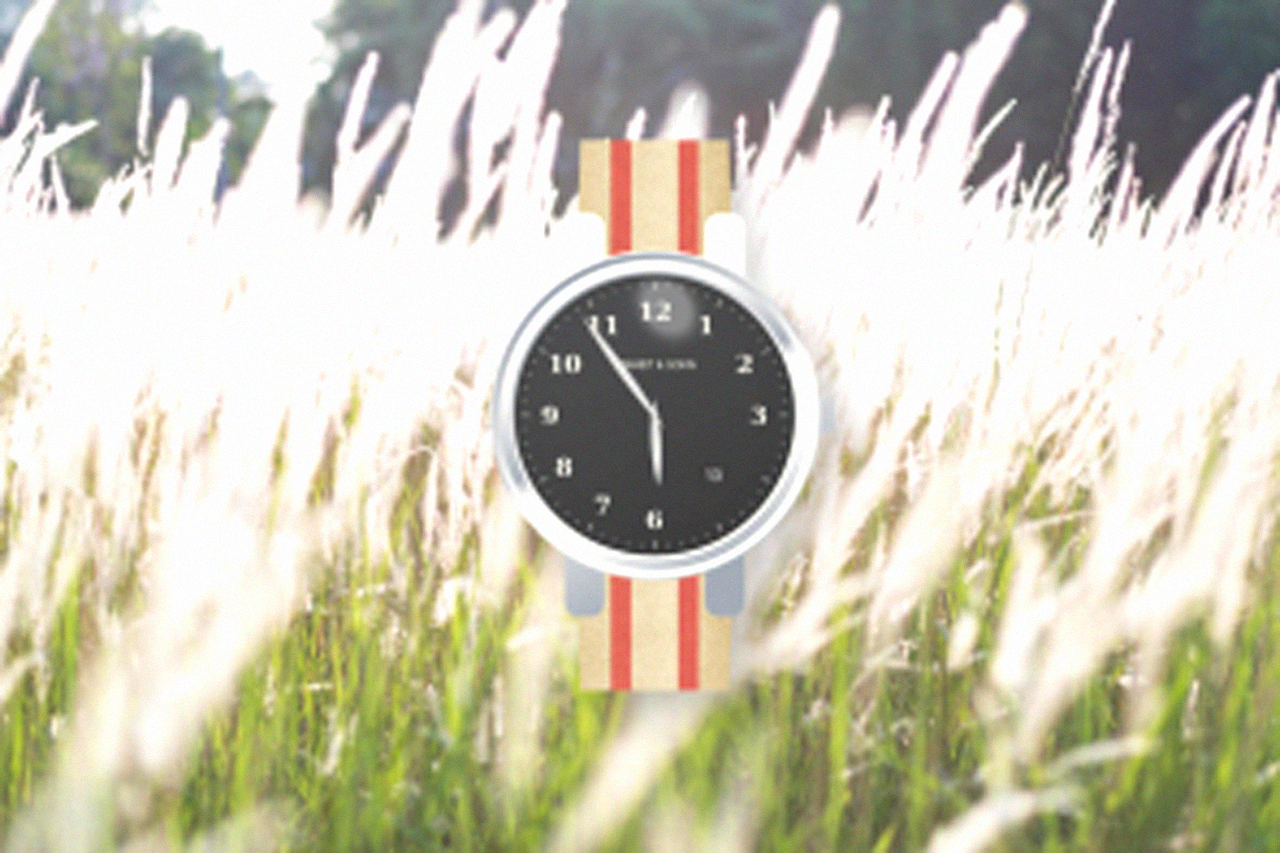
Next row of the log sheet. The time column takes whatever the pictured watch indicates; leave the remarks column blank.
5:54
